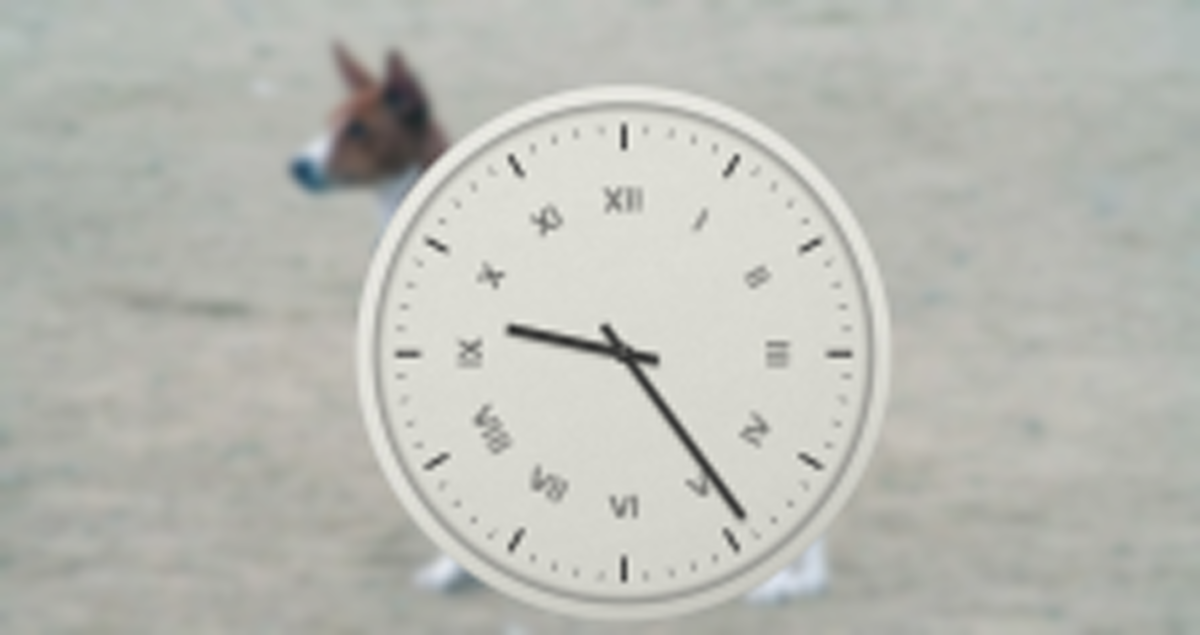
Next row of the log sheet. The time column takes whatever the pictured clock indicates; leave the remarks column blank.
9:24
